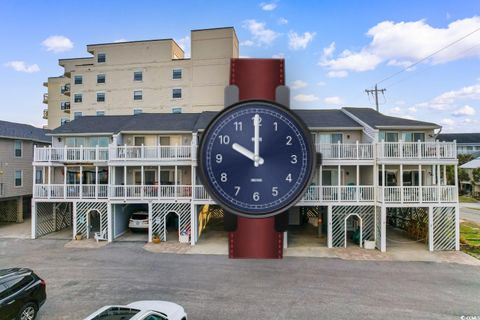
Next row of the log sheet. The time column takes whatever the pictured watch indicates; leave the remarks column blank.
10:00
